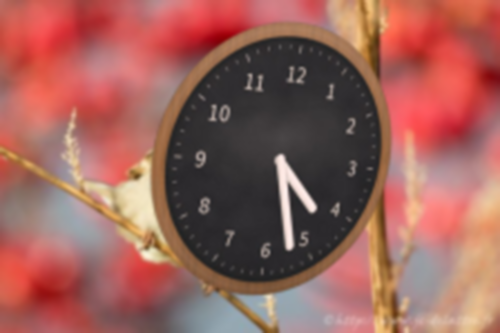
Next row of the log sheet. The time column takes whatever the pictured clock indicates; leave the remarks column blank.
4:27
